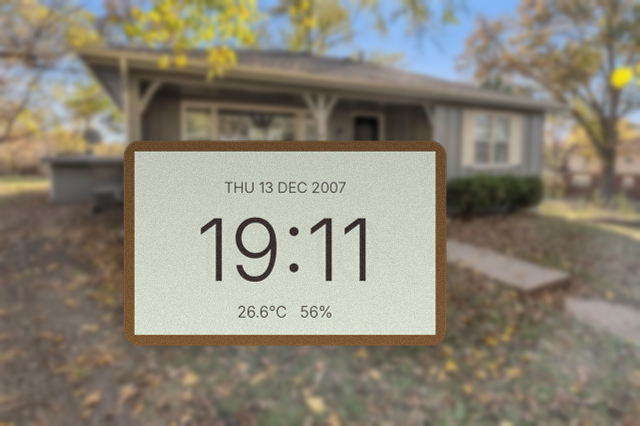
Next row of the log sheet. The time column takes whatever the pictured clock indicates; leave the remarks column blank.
19:11
